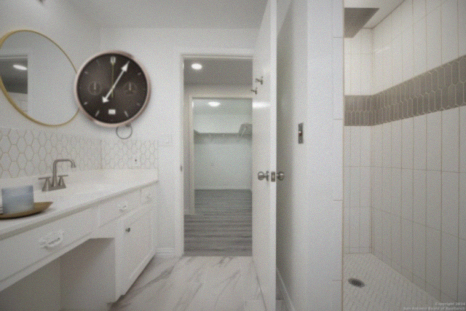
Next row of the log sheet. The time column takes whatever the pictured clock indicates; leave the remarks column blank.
7:05
